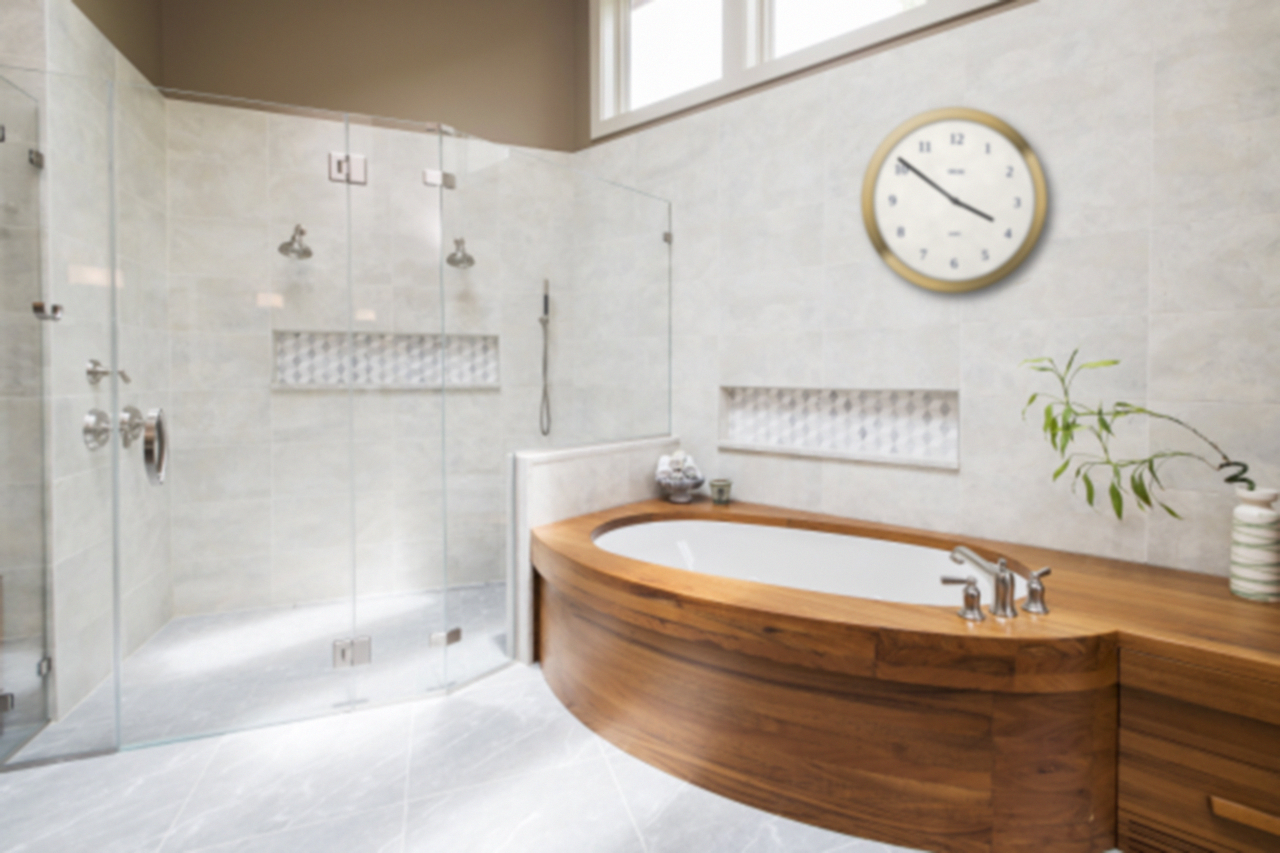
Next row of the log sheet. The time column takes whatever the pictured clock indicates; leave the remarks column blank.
3:51
